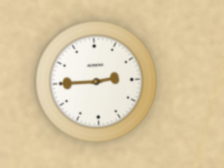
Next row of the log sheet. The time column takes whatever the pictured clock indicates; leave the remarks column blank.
2:45
